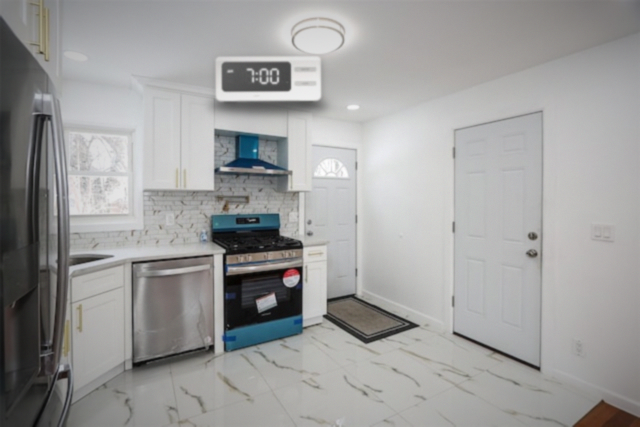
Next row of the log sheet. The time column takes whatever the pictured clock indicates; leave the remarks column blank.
7:00
